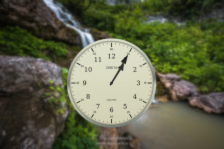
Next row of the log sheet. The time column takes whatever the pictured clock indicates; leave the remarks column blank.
1:05
